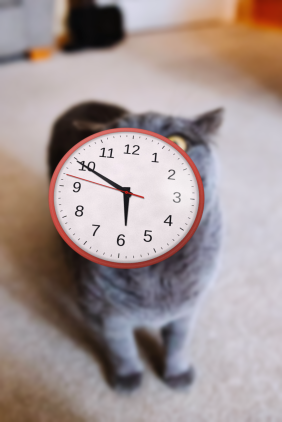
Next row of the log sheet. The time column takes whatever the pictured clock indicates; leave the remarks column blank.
5:49:47
